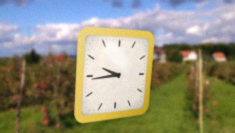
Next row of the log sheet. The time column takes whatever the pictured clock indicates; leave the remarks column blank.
9:44
